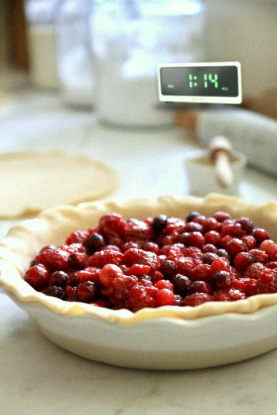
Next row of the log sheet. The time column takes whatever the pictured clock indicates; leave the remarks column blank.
1:14
